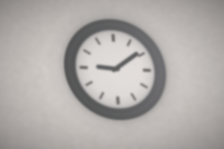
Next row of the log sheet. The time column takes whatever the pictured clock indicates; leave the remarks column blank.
9:09
